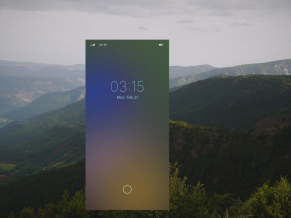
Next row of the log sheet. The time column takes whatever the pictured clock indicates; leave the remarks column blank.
3:15
